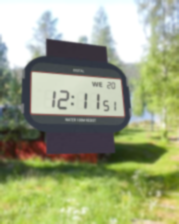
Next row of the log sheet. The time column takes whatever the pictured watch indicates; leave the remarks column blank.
12:11:51
